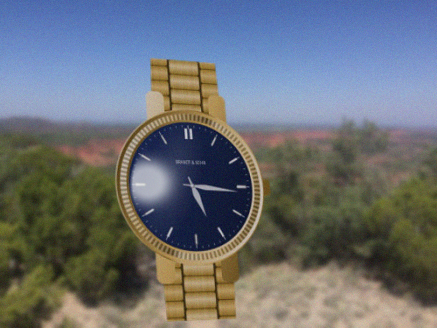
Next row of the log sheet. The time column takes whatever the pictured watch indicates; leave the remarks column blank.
5:16
